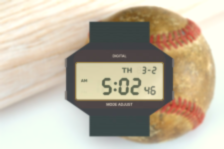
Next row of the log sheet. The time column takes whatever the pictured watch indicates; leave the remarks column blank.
5:02
